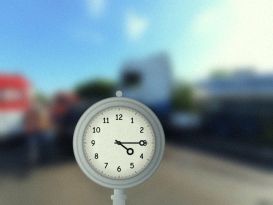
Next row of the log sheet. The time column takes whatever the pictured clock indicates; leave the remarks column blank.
4:15
